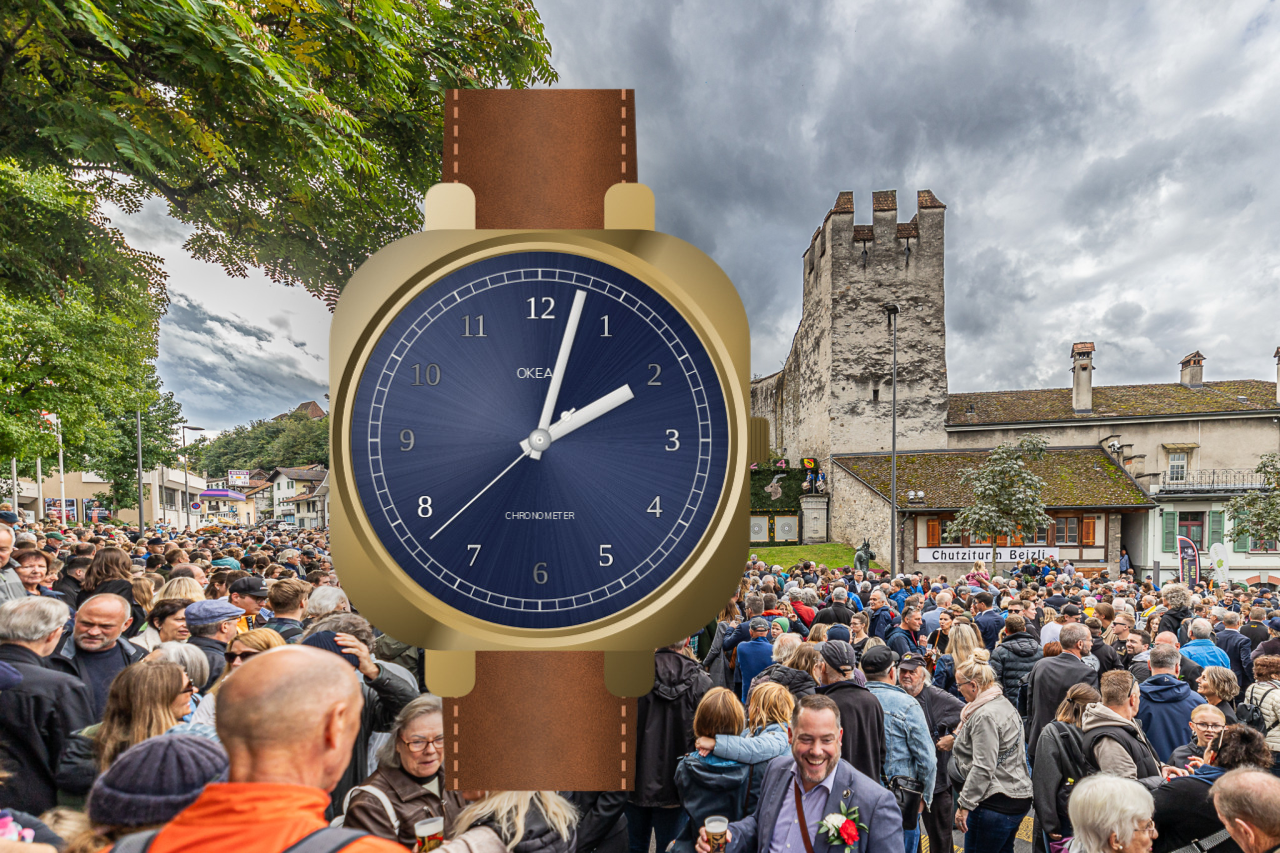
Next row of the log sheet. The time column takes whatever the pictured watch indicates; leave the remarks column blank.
2:02:38
